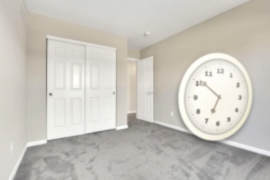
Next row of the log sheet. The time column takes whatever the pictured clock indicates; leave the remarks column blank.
6:51
